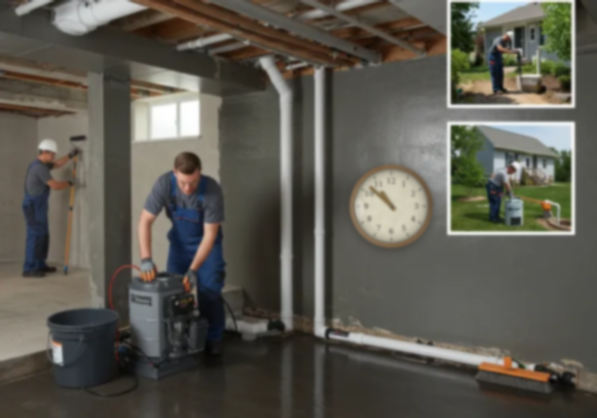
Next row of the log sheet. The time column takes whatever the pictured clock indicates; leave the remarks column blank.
10:52
